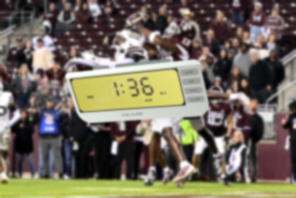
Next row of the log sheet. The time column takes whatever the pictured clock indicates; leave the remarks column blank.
1:36
